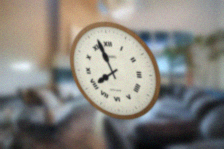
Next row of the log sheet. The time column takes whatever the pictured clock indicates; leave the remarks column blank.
7:57
